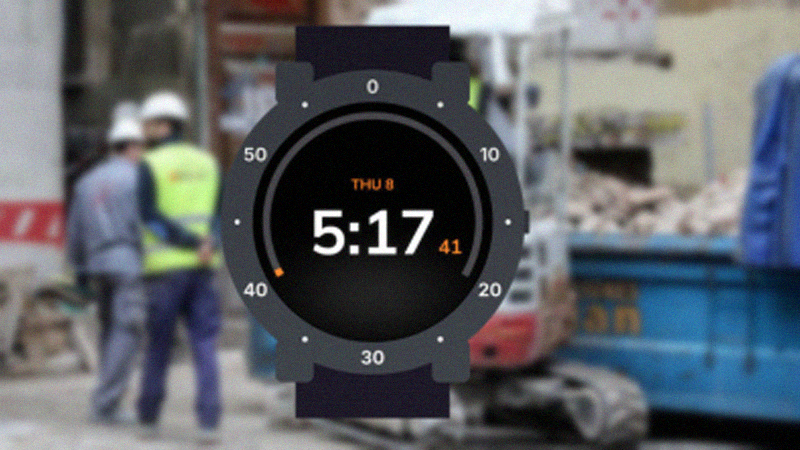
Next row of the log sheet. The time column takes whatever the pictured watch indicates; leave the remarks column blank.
5:17:41
